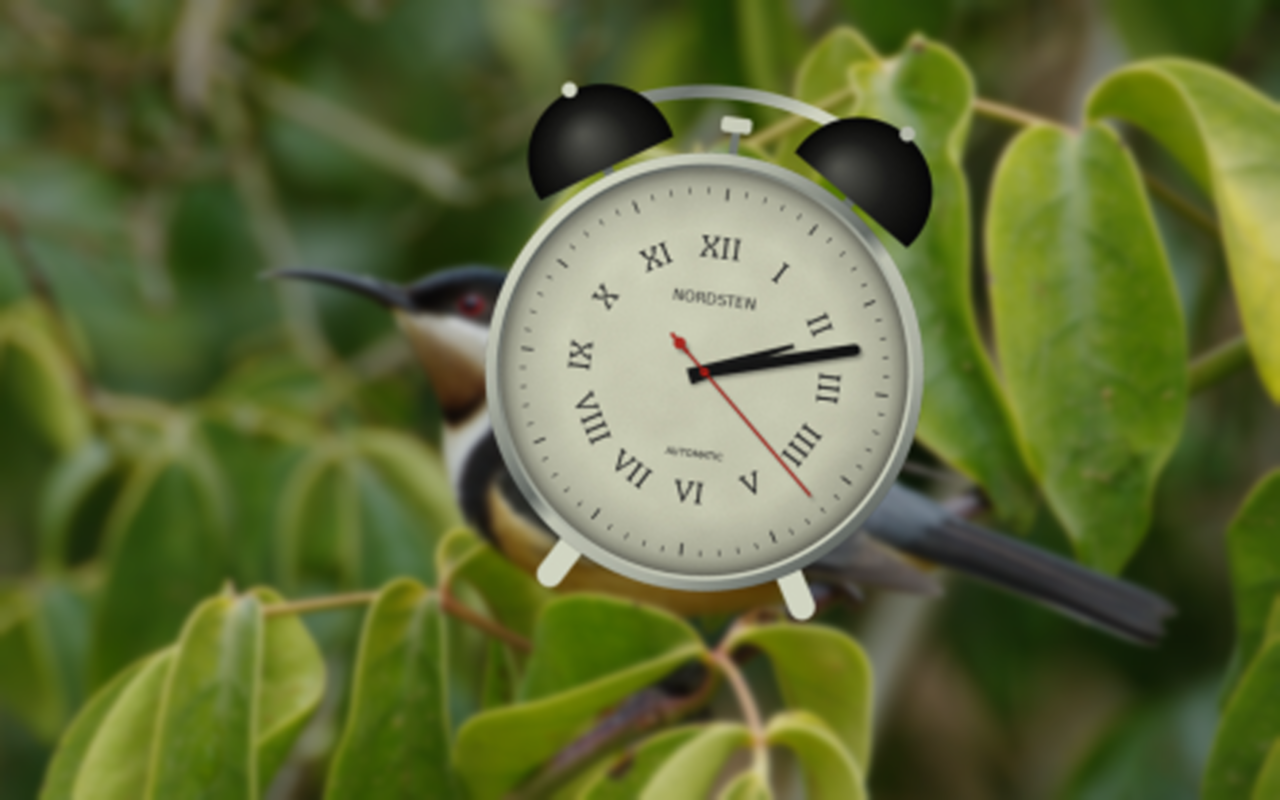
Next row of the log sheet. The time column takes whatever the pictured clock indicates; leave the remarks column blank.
2:12:22
